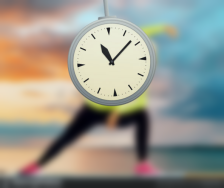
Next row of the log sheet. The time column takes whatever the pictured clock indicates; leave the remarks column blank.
11:08
